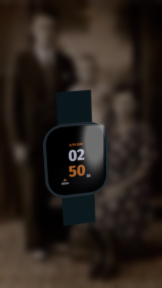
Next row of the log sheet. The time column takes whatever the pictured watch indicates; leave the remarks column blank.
2:50
